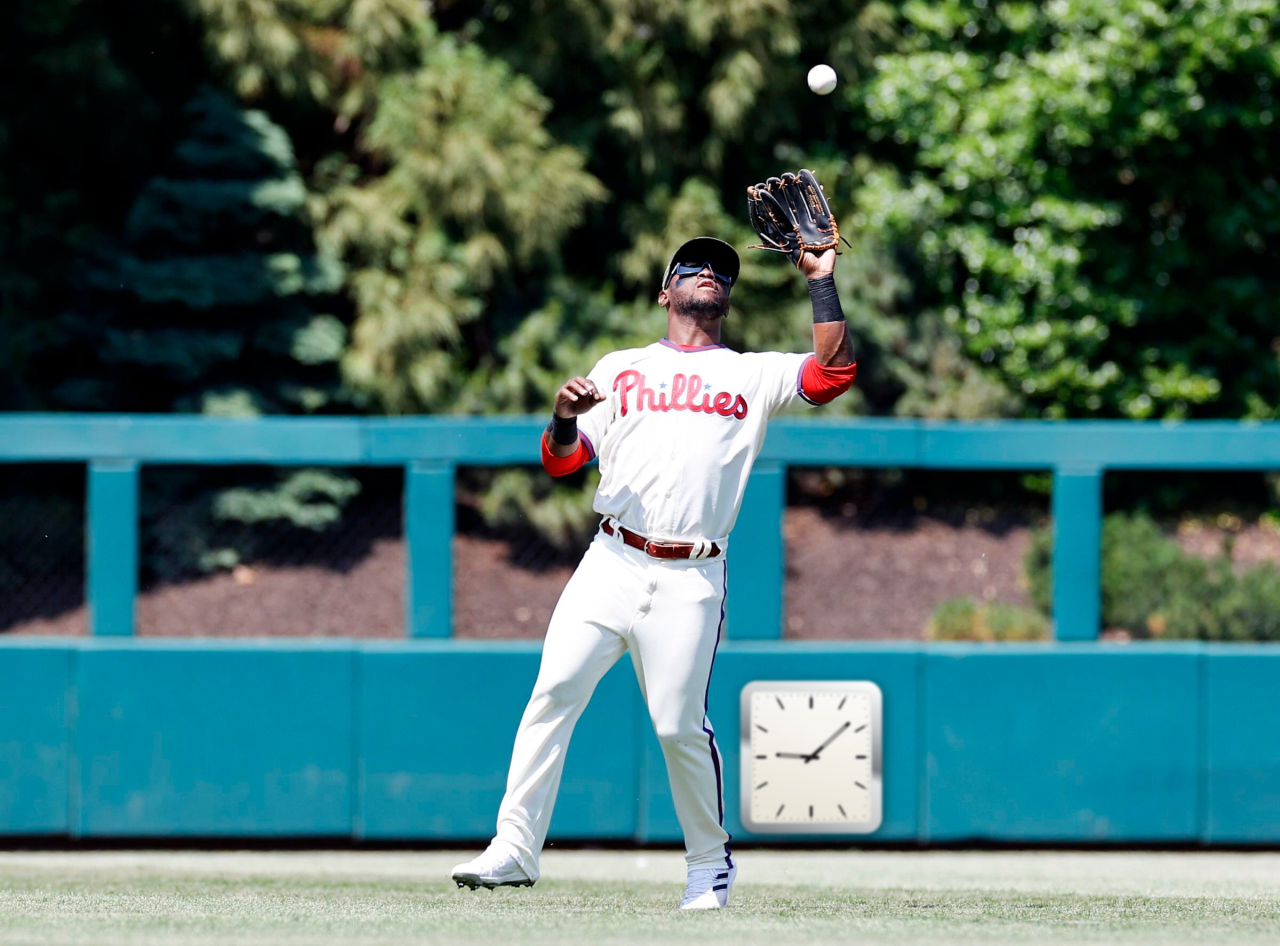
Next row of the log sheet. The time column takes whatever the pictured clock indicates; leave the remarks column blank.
9:08
